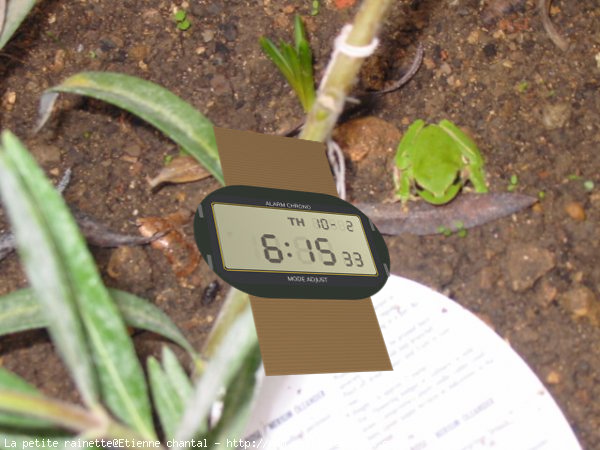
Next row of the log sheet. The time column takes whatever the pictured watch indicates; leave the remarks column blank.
6:15:33
